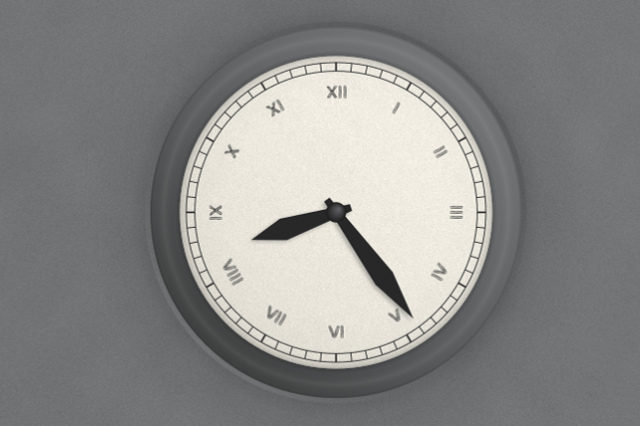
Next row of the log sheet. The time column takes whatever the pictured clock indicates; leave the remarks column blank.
8:24
